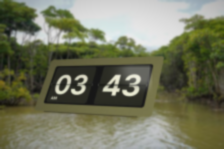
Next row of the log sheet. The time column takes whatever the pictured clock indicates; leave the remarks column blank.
3:43
